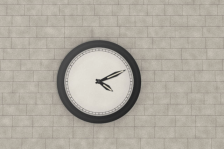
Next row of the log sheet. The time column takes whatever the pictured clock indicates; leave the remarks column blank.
4:11
